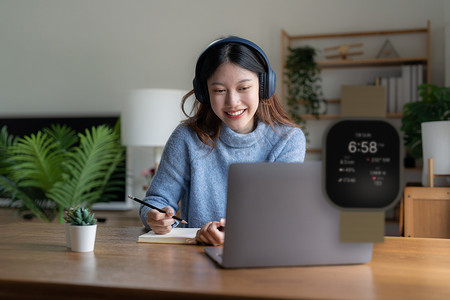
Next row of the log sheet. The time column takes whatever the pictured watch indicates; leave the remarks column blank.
6:58
